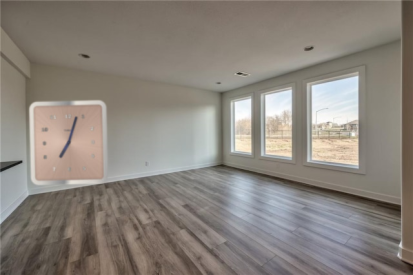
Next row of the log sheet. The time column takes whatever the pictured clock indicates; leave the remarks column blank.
7:03
